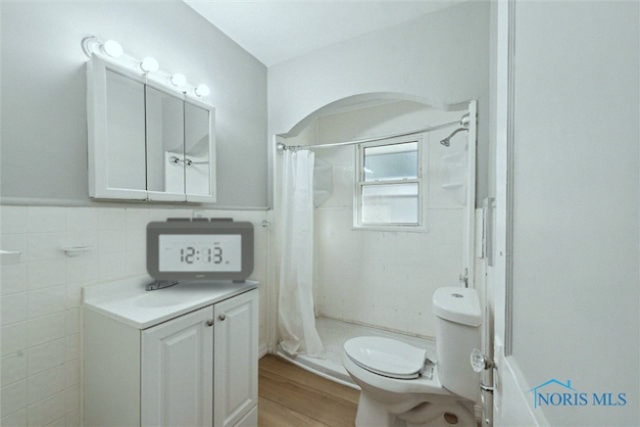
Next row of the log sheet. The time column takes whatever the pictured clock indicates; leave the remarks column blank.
12:13
